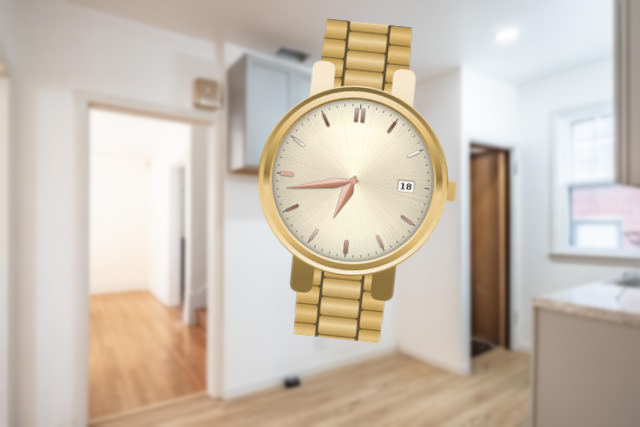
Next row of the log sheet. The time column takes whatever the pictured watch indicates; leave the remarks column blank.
6:43
